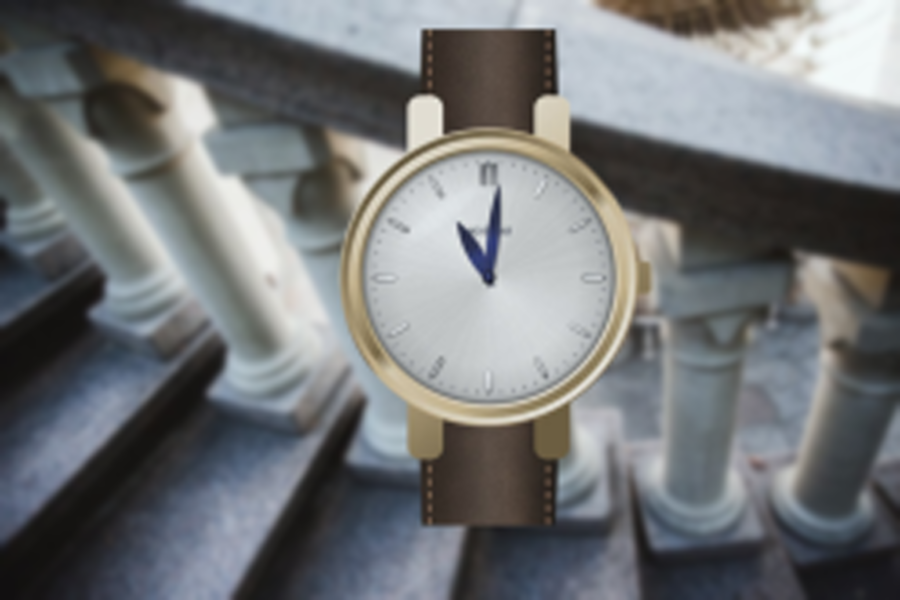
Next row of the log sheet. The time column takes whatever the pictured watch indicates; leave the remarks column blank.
11:01
